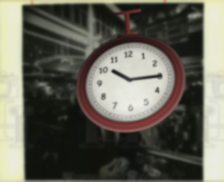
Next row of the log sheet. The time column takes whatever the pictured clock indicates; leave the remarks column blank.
10:15
